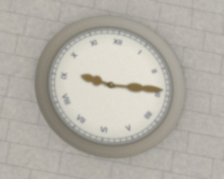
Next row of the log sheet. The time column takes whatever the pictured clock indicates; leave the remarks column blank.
9:14
